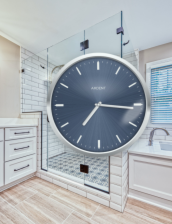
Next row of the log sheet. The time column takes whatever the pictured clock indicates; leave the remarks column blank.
7:16
